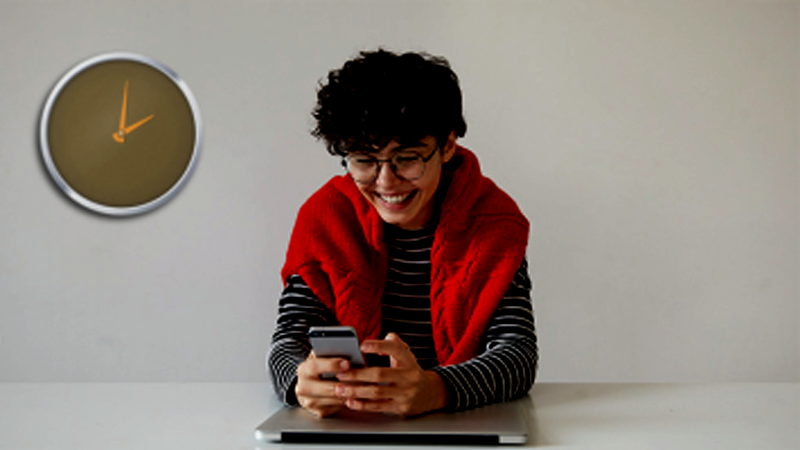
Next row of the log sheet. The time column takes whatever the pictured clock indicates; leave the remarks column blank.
2:01
